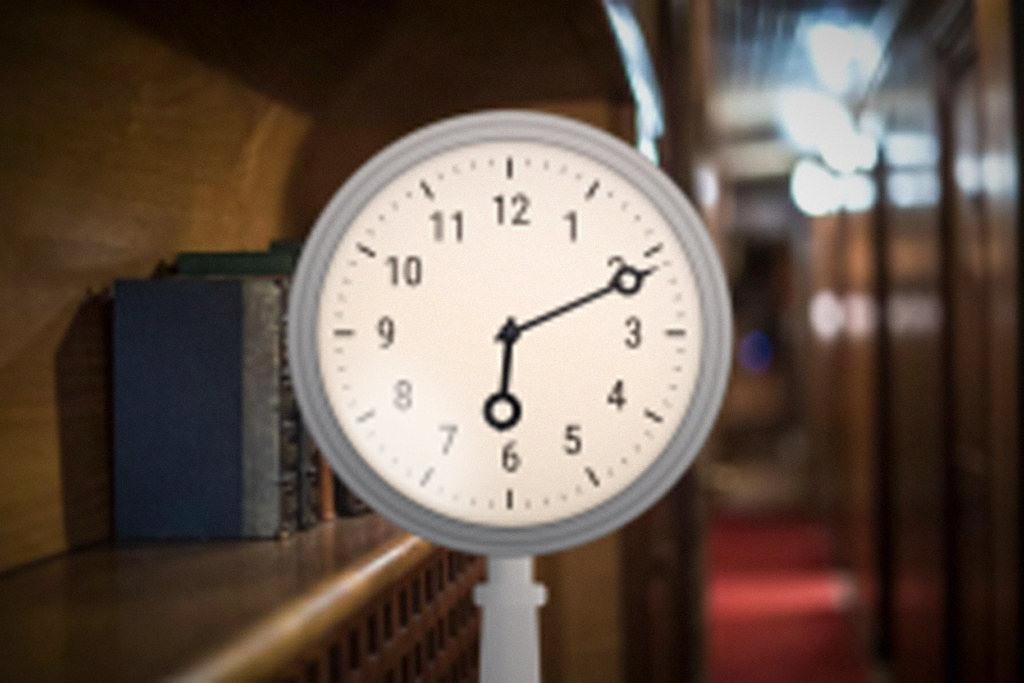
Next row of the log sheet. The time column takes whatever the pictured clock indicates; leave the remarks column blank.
6:11
